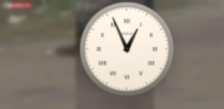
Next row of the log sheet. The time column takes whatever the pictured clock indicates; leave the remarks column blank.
12:56
